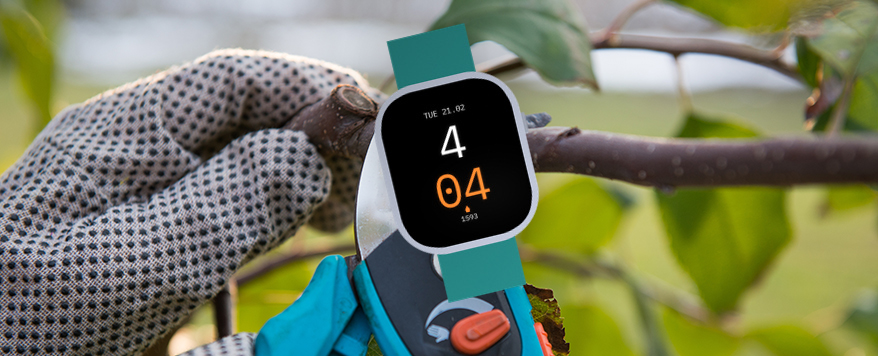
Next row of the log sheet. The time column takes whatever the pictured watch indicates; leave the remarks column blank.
4:04
